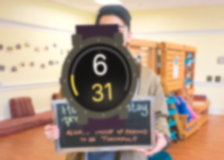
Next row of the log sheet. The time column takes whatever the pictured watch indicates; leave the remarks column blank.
6:31
